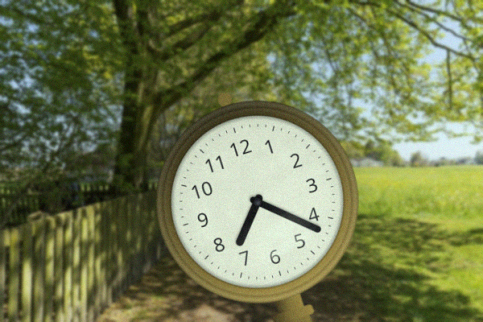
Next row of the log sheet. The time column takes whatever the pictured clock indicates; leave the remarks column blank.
7:22
